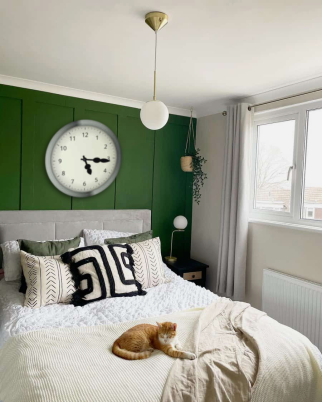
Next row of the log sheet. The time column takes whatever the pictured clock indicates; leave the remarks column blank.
5:16
